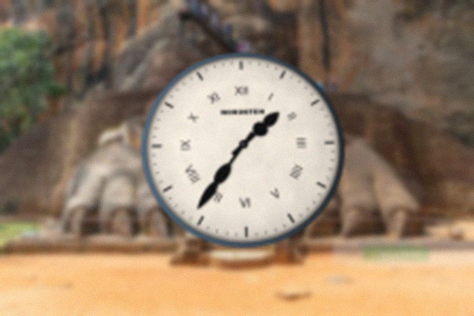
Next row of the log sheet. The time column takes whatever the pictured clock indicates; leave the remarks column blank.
1:36
